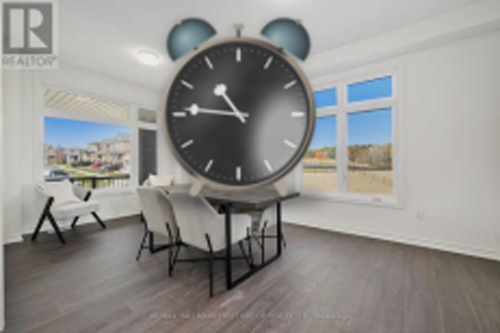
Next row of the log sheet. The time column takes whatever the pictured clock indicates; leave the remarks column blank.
10:46
